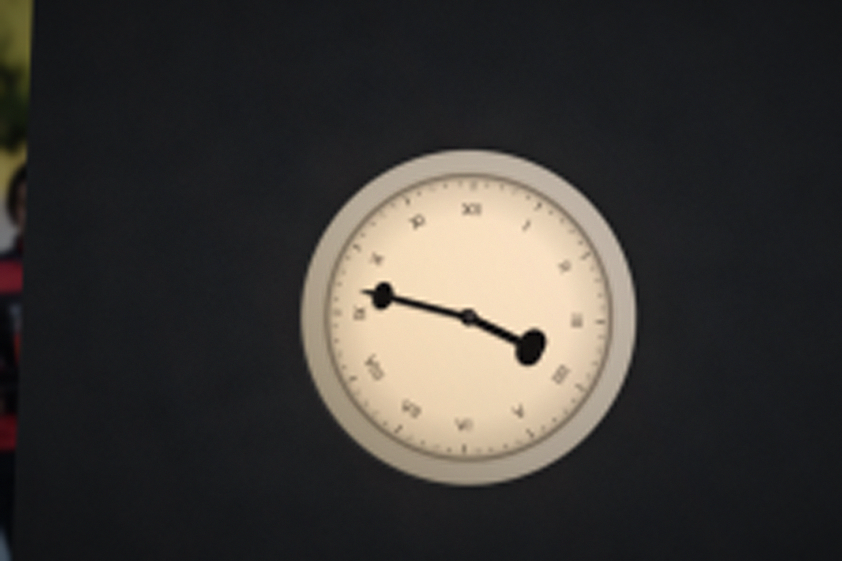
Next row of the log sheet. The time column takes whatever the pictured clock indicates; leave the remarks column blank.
3:47
